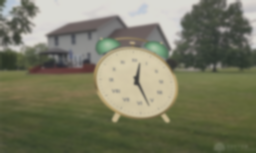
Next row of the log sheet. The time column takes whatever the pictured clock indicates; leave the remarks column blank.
12:27
